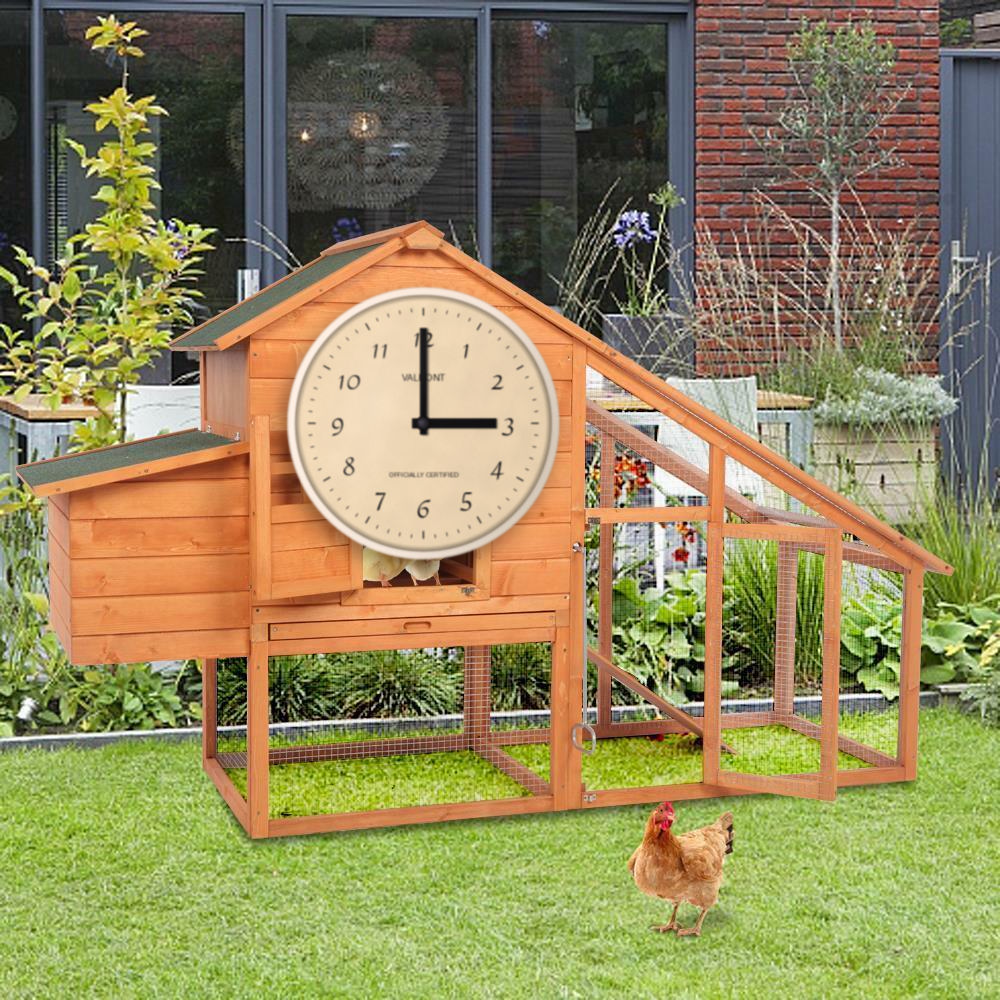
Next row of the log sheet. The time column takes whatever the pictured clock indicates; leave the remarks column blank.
3:00
